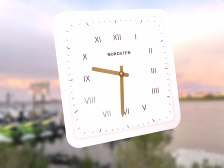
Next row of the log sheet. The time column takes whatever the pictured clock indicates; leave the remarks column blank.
9:31
